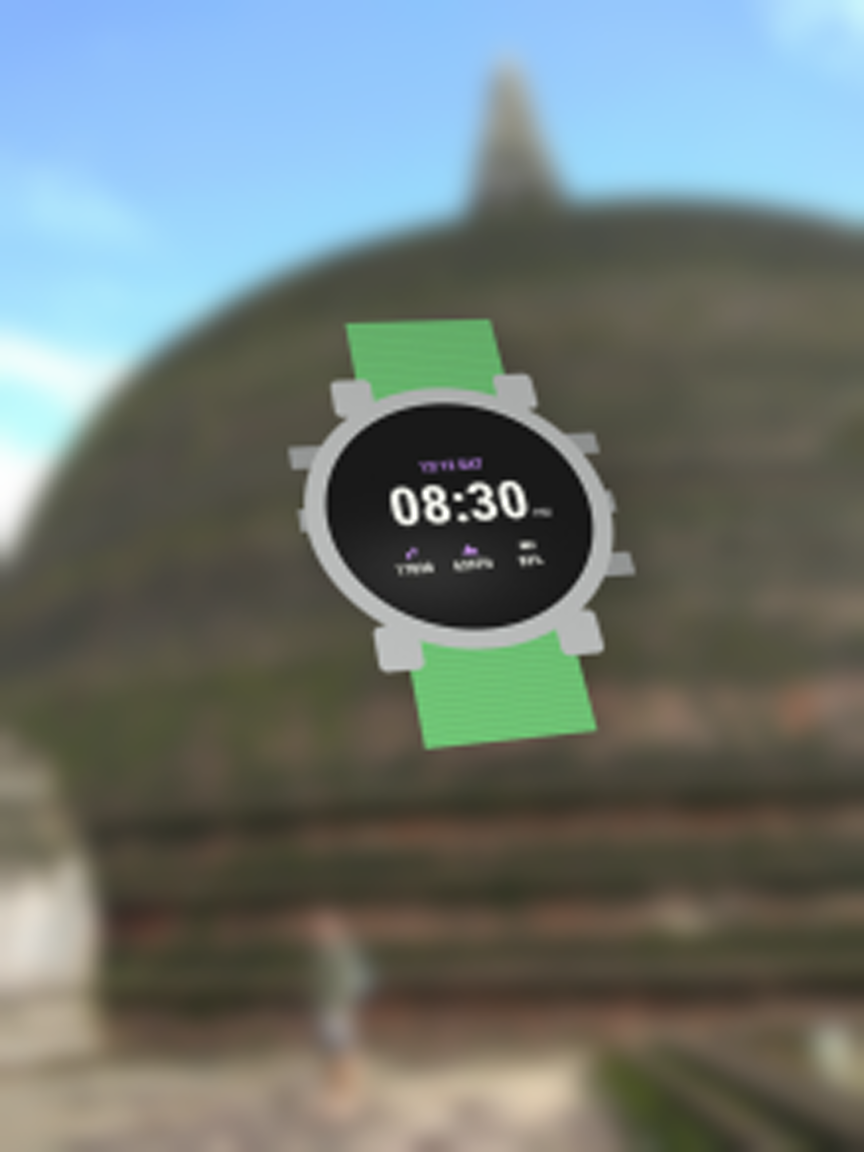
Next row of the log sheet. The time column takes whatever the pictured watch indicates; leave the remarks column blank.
8:30
